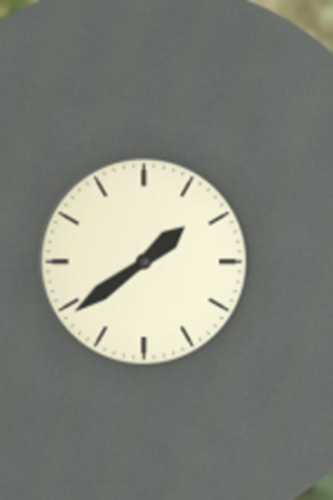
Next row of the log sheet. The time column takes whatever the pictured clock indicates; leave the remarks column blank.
1:39
